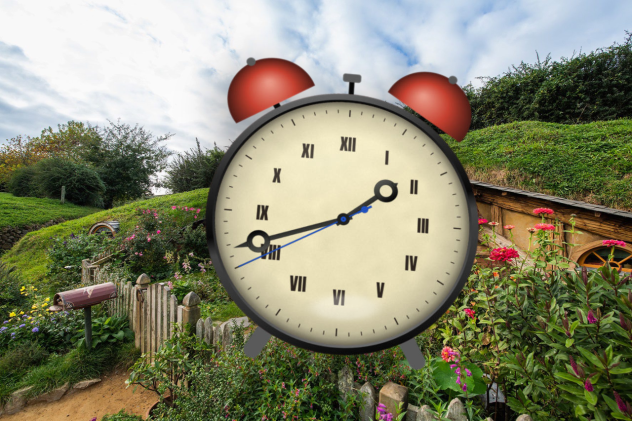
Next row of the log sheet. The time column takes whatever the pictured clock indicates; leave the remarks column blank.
1:41:40
